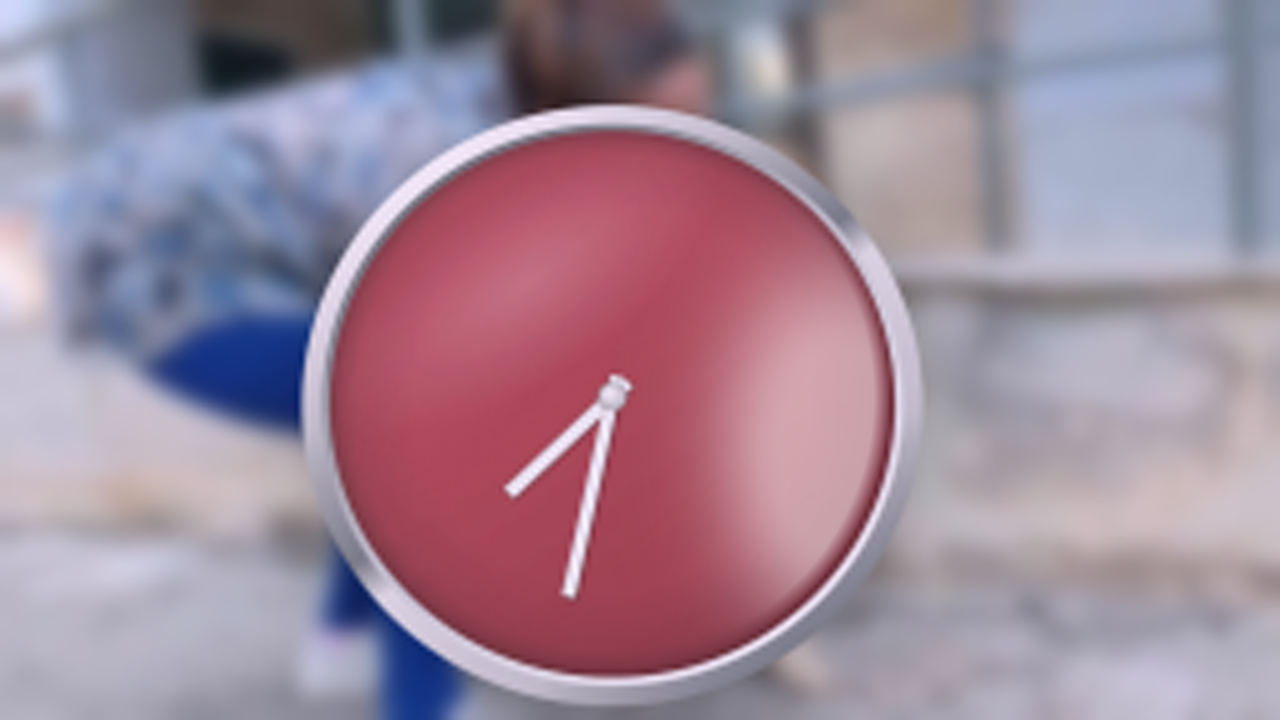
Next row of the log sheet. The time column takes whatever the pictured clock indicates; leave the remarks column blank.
7:32
